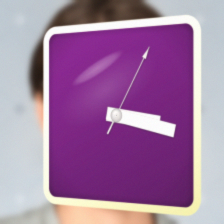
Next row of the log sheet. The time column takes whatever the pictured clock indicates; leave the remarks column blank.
3:17:05
